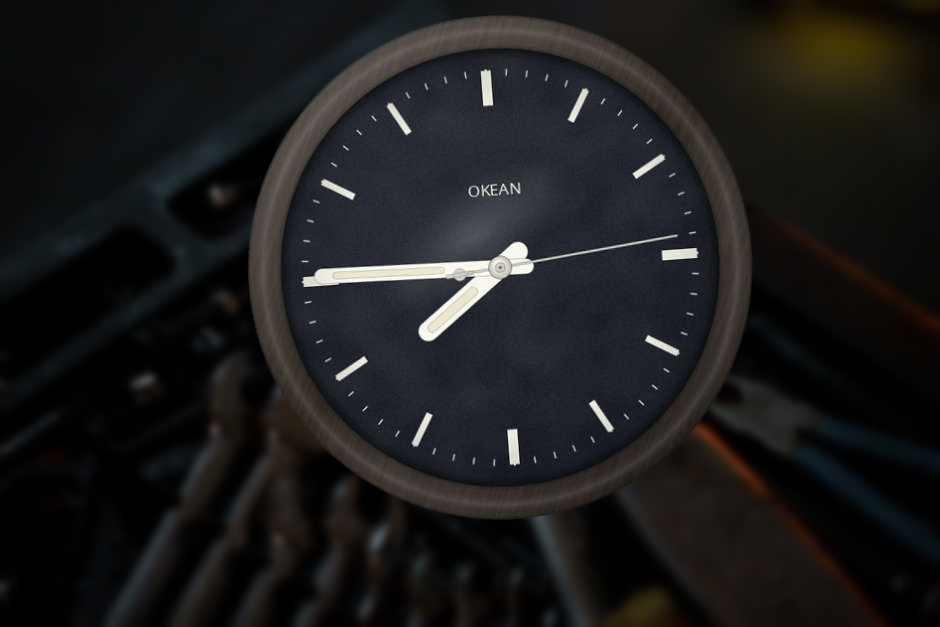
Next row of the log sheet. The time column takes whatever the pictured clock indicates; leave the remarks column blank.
7:45:14
